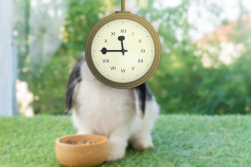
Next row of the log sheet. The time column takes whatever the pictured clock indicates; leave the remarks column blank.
11:45
